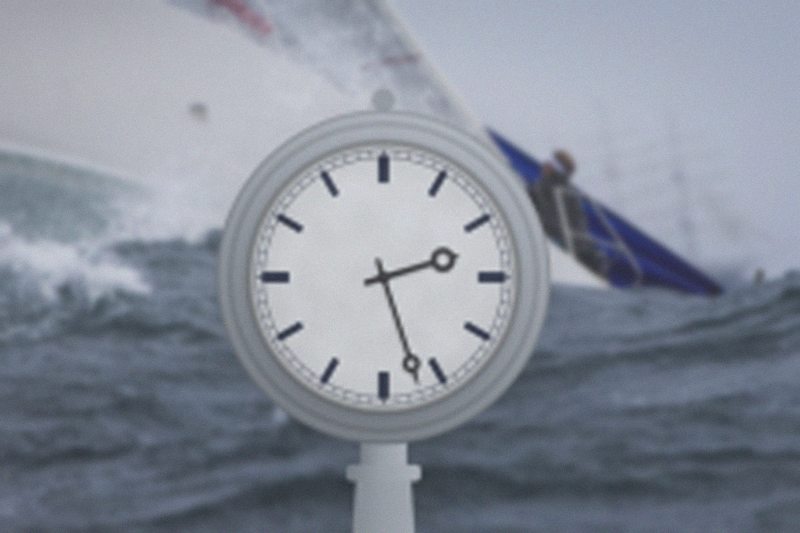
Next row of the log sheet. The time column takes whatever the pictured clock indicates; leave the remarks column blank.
2:27
